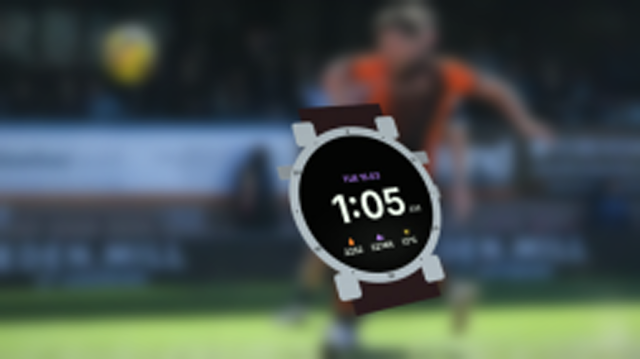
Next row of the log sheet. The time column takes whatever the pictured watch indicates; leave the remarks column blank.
1:05
